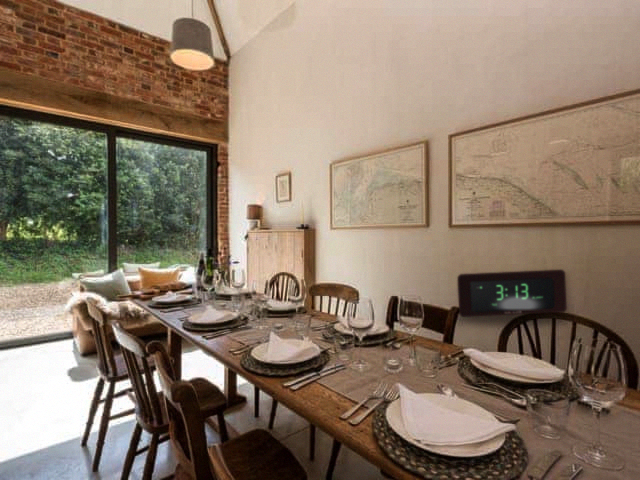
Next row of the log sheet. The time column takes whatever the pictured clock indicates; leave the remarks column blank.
3:13
